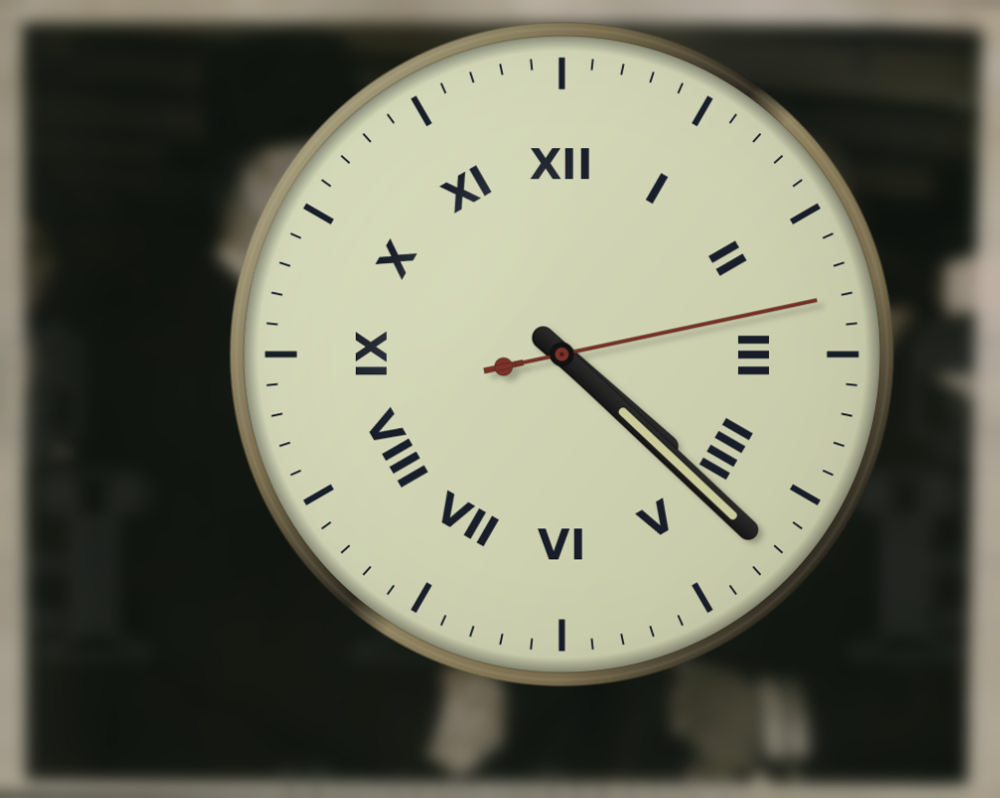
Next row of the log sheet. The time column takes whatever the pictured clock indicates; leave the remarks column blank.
4:22:13
